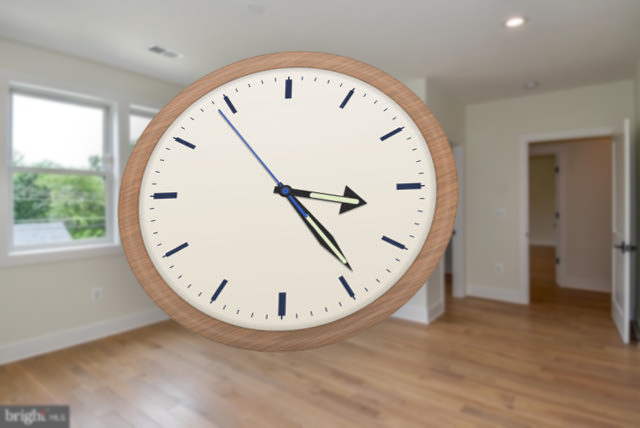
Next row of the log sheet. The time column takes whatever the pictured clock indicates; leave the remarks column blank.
3:23:54
